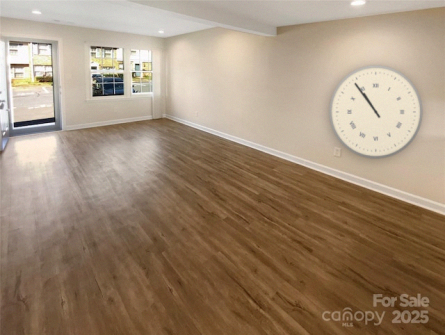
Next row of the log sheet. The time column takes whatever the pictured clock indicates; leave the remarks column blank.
10:54
